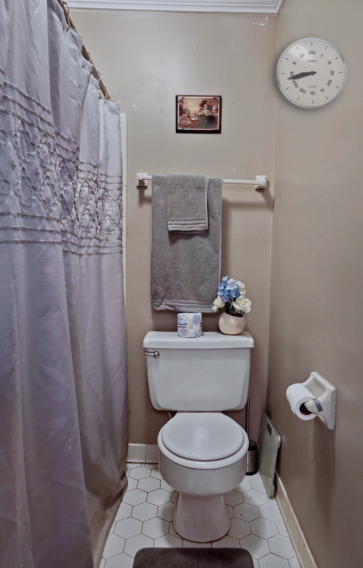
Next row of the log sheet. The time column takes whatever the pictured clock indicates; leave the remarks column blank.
8:43
